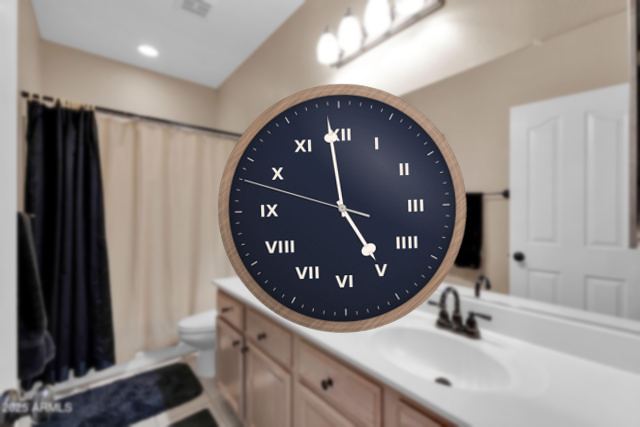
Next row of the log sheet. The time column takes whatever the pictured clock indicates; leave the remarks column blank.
4:58:48
